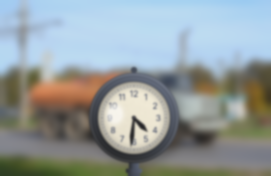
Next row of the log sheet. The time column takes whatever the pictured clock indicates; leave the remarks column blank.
4:31
